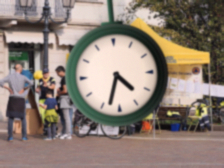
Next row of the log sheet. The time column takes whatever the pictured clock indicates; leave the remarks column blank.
4:33
